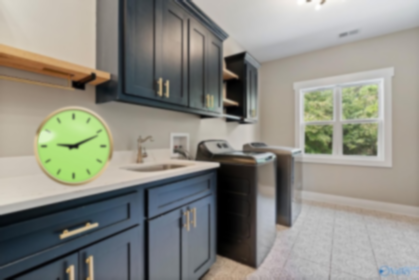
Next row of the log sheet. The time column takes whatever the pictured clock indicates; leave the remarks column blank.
9:11
